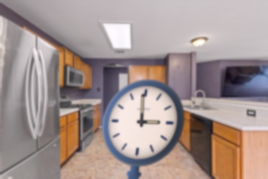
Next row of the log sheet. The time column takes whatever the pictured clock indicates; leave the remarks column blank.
2:59
